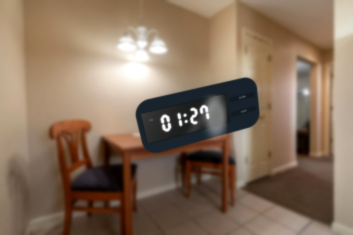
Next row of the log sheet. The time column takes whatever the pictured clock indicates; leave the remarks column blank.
1:27
